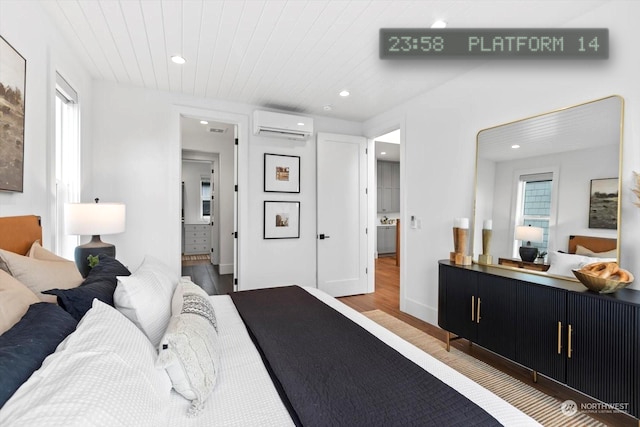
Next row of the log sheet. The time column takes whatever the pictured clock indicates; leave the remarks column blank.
23:58
